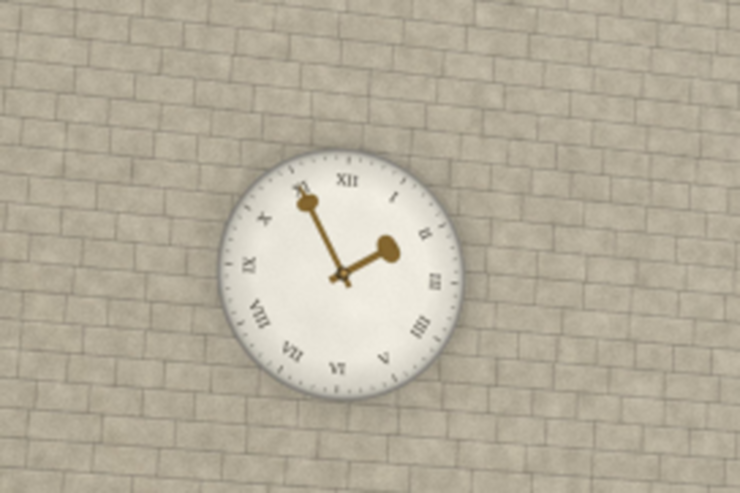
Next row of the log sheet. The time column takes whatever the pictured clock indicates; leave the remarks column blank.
1:55
